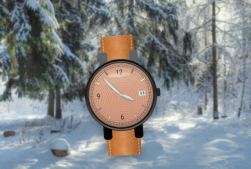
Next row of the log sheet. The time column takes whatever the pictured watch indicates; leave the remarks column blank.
3:53
